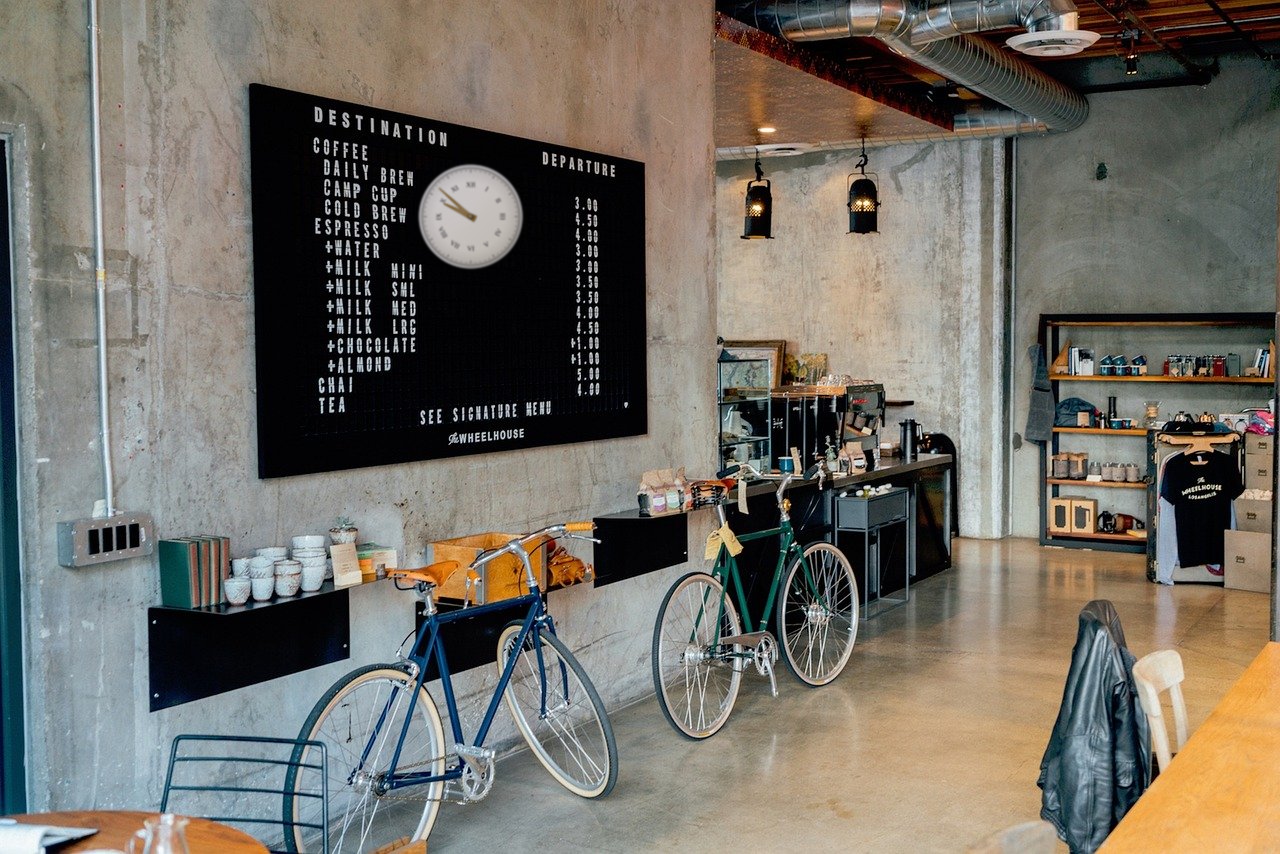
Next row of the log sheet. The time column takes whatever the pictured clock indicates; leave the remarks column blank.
9:52
